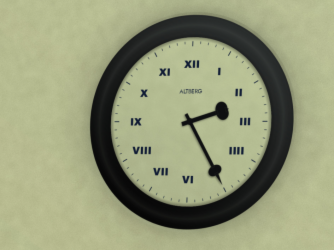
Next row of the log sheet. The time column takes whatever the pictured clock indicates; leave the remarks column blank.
2:25
